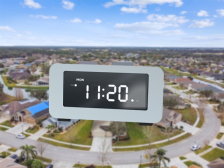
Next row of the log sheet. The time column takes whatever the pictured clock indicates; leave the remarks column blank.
11:20
